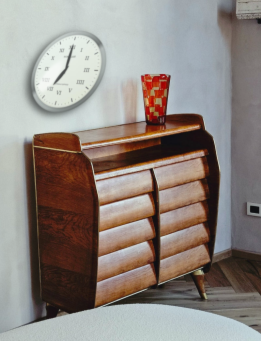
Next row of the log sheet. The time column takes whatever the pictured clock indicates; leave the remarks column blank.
7:00
